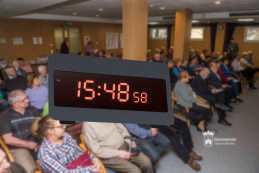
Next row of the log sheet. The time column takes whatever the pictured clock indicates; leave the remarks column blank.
15:48:58
